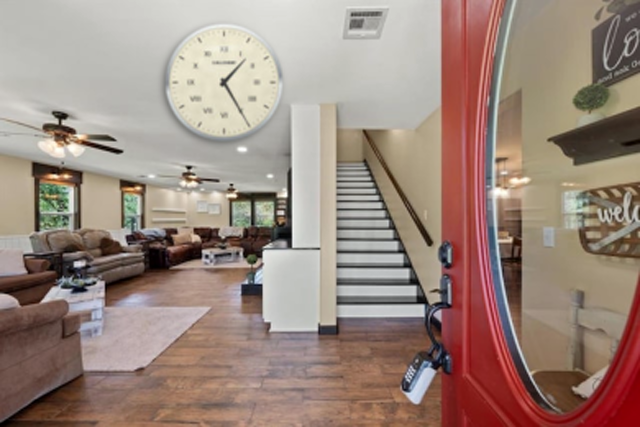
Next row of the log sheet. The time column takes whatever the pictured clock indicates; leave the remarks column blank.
1:25
